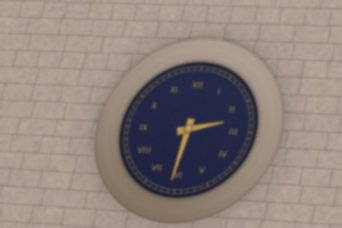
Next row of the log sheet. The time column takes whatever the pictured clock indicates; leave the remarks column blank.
2:31
